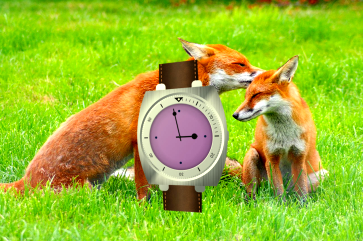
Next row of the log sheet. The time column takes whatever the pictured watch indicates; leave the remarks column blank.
2:58
